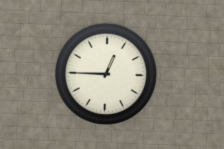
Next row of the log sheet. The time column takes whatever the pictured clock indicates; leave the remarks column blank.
12:45
